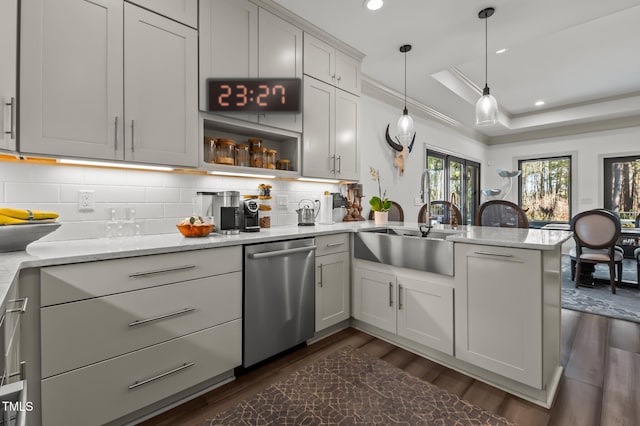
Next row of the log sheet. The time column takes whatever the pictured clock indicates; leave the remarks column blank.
23:27
